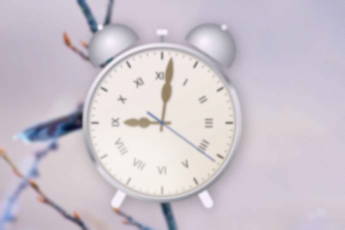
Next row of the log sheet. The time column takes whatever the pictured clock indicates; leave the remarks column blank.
9:01:21
